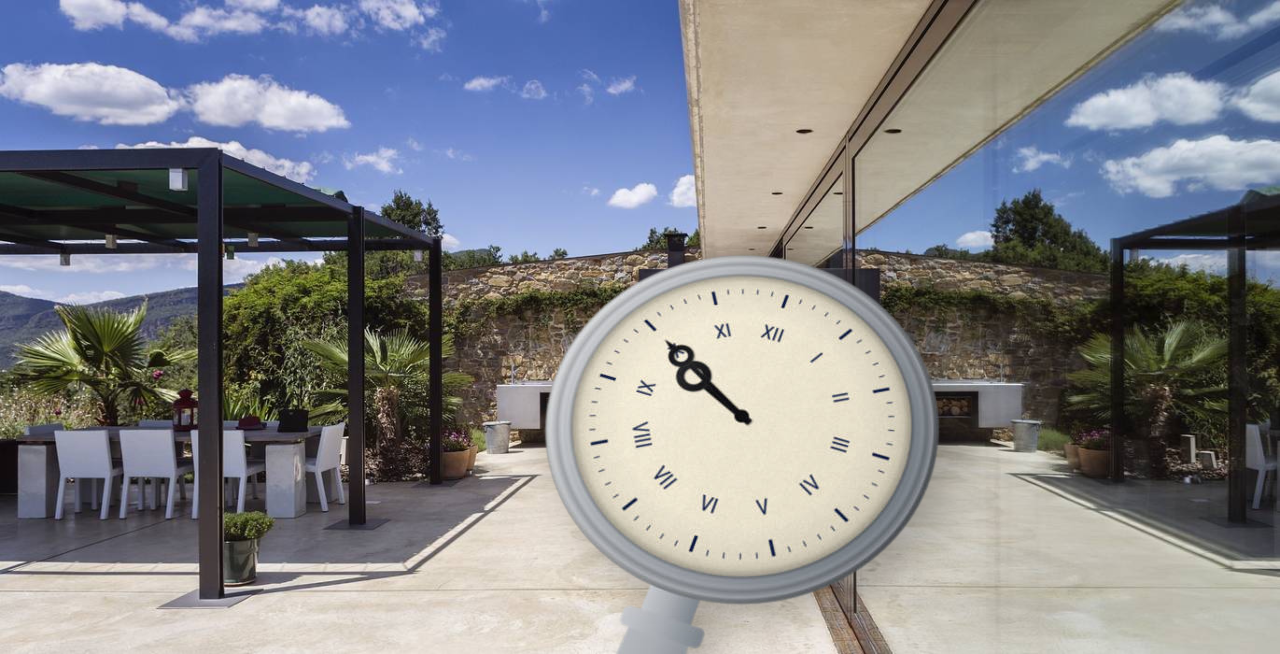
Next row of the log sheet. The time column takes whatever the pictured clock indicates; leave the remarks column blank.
9:50
